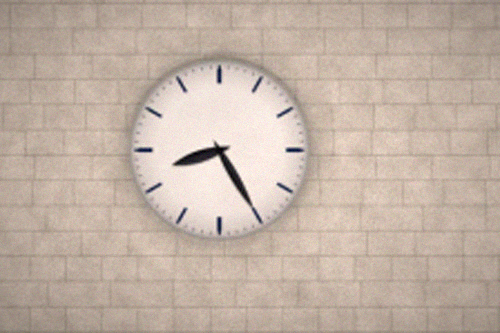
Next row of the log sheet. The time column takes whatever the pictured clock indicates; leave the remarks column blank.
8:25
